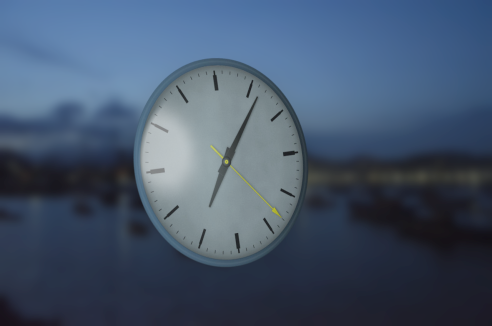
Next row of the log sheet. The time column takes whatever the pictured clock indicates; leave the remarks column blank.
7:06:23
